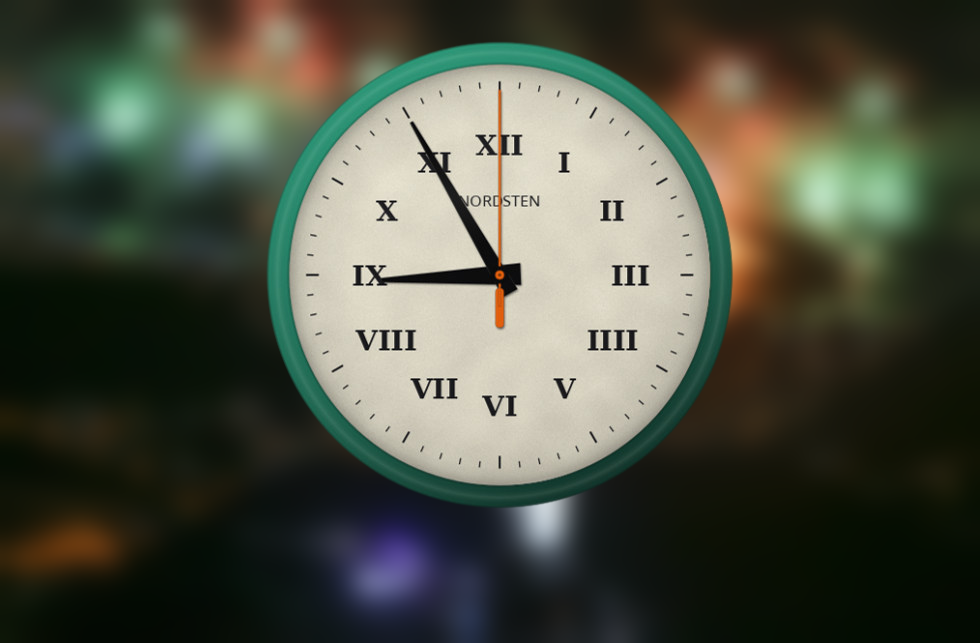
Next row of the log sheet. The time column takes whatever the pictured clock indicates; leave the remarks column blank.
8:55:00
